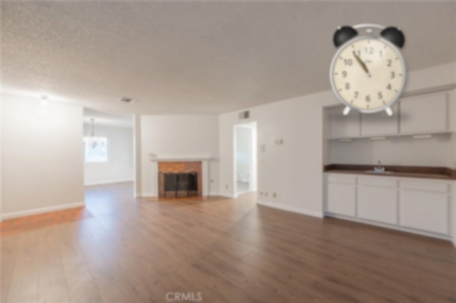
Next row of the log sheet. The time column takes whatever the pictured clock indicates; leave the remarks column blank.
10:54
